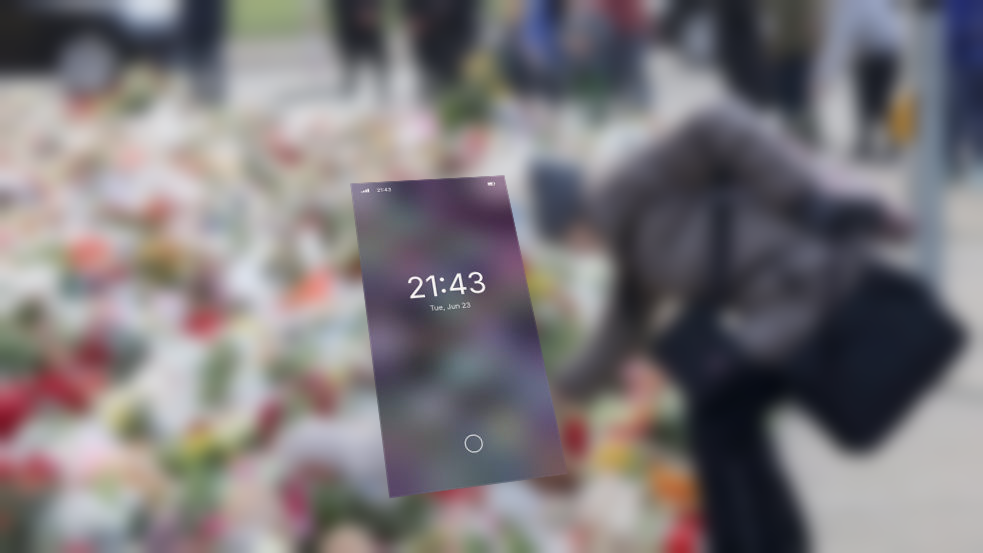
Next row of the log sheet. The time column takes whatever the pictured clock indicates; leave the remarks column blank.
21:43
